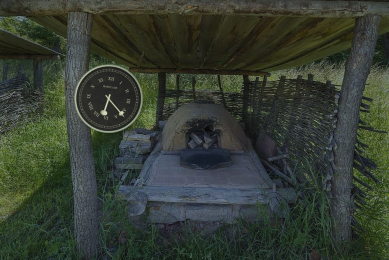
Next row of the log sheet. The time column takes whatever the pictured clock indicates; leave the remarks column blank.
6:22
